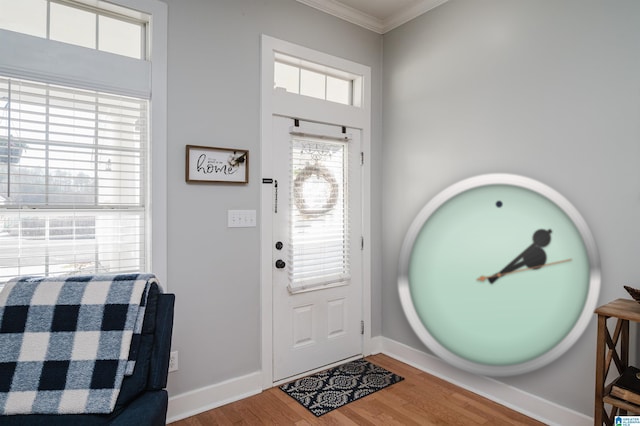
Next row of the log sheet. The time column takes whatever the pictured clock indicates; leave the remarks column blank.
2:08:13
